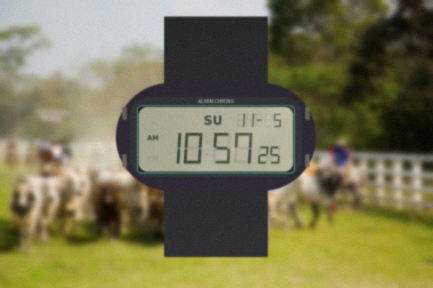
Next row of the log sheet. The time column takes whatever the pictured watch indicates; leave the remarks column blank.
10:57:25
